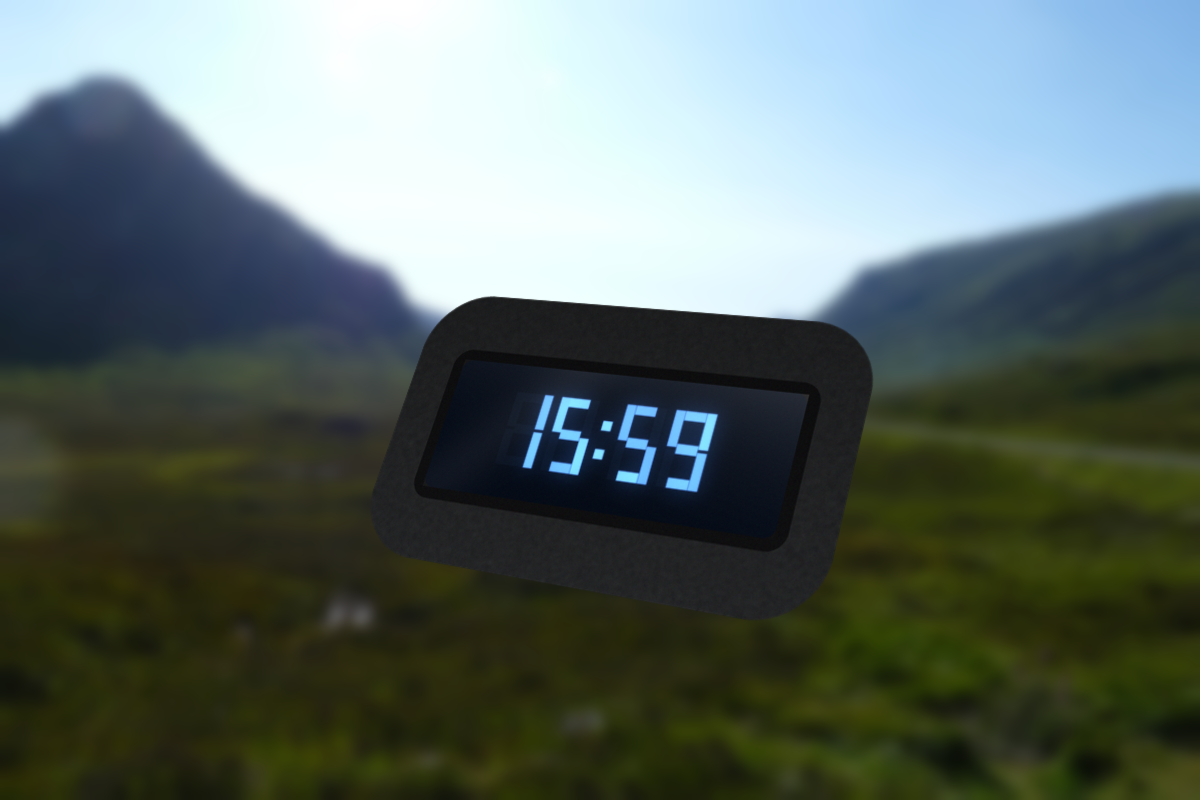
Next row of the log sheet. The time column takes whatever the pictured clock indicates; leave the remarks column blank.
15:59
